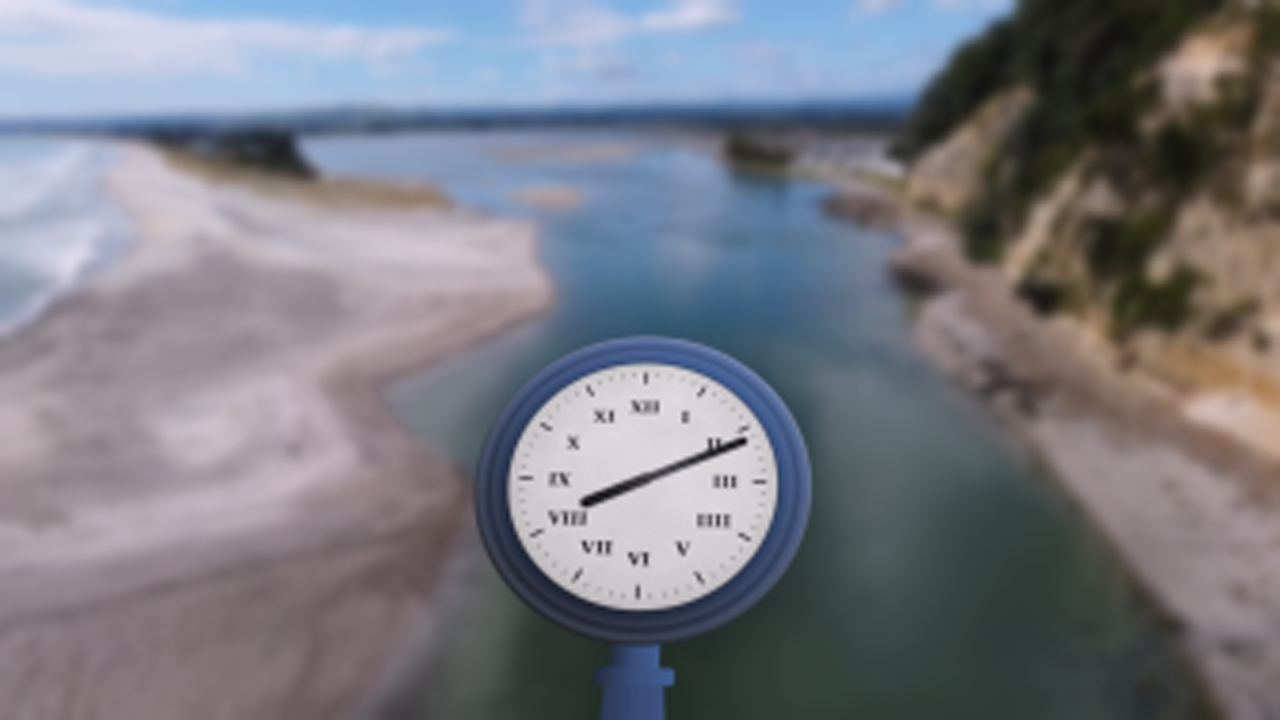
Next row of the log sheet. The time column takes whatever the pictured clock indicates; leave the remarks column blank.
8:11
